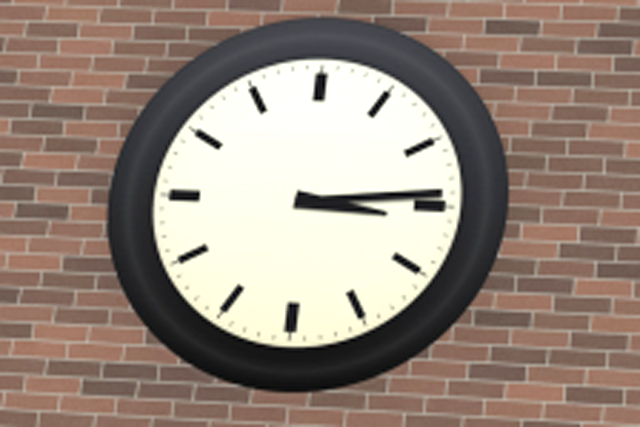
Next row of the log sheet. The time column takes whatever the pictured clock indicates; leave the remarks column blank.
3:14
